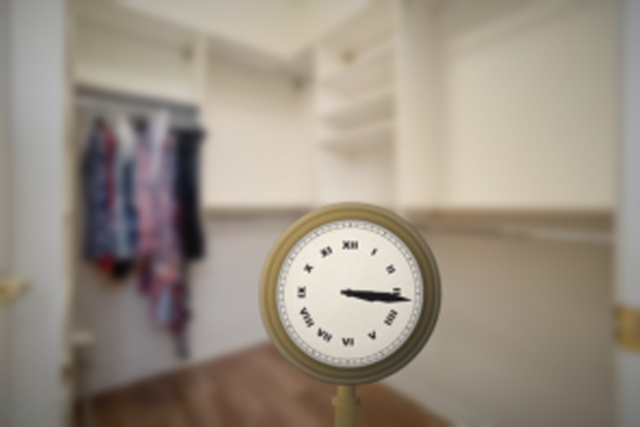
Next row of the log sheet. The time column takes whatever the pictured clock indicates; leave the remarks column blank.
3:16
